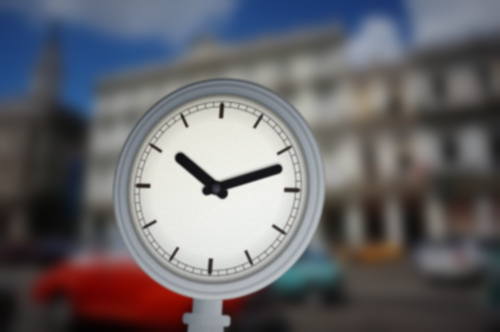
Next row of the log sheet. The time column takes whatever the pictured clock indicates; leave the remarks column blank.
10:12
